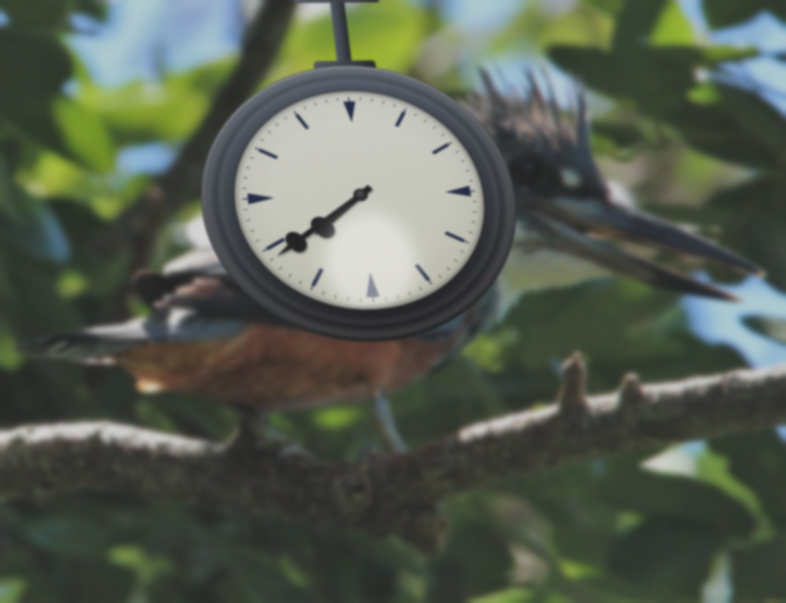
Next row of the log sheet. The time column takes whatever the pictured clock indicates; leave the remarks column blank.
7:39
